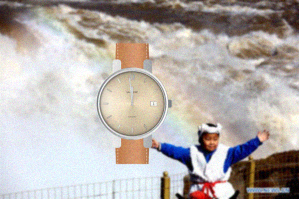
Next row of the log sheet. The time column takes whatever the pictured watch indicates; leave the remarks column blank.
11:59
